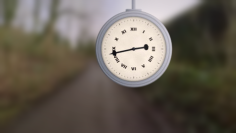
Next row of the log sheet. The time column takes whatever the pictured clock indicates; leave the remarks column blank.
2:43
